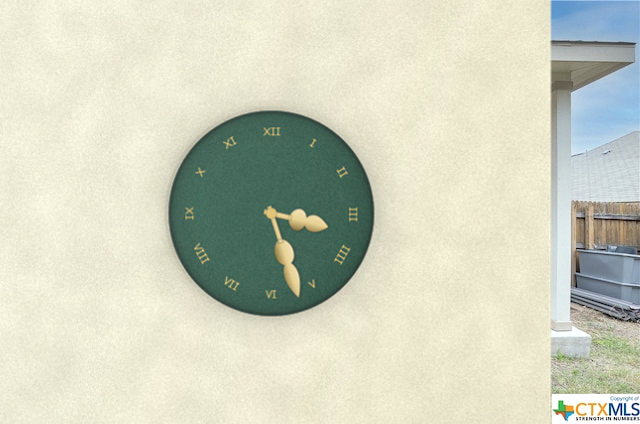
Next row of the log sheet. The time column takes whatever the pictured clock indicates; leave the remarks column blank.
3:27
